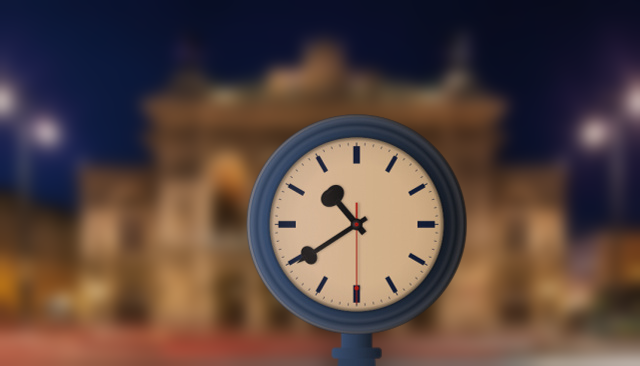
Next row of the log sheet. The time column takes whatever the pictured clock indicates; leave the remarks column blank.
10:39:30
